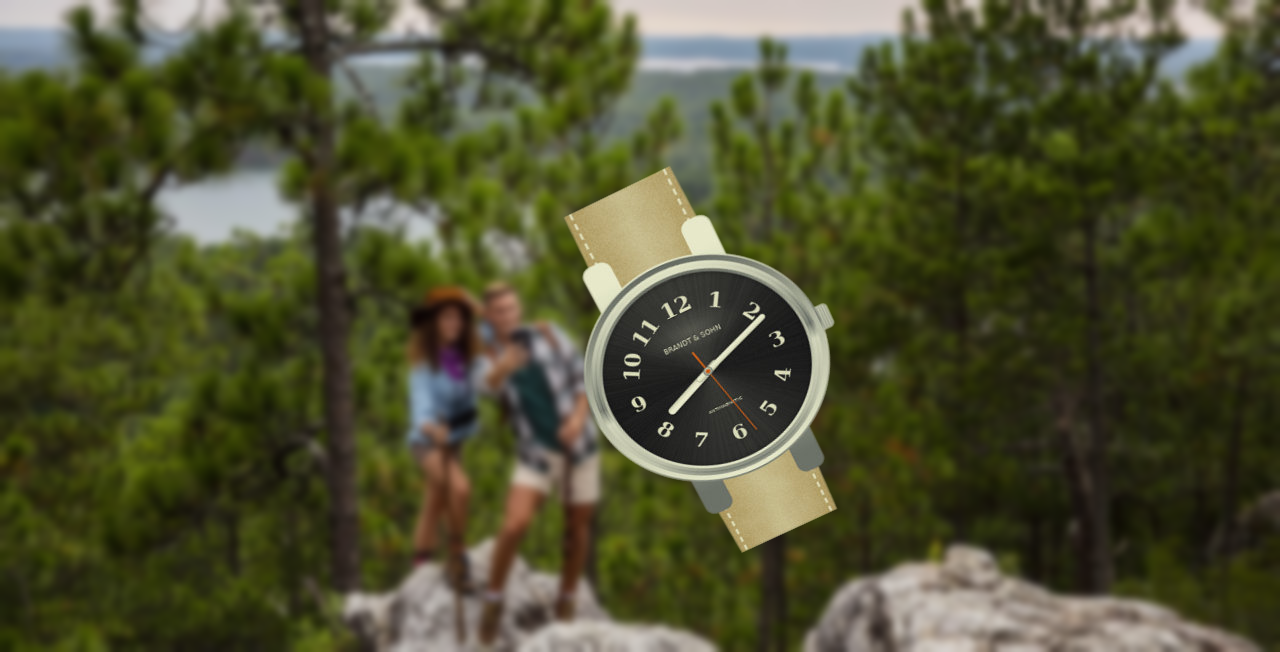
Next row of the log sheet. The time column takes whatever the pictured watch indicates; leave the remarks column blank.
8:11:28
